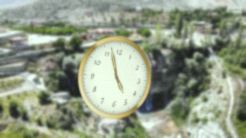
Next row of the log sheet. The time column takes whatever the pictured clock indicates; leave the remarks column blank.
4:57
